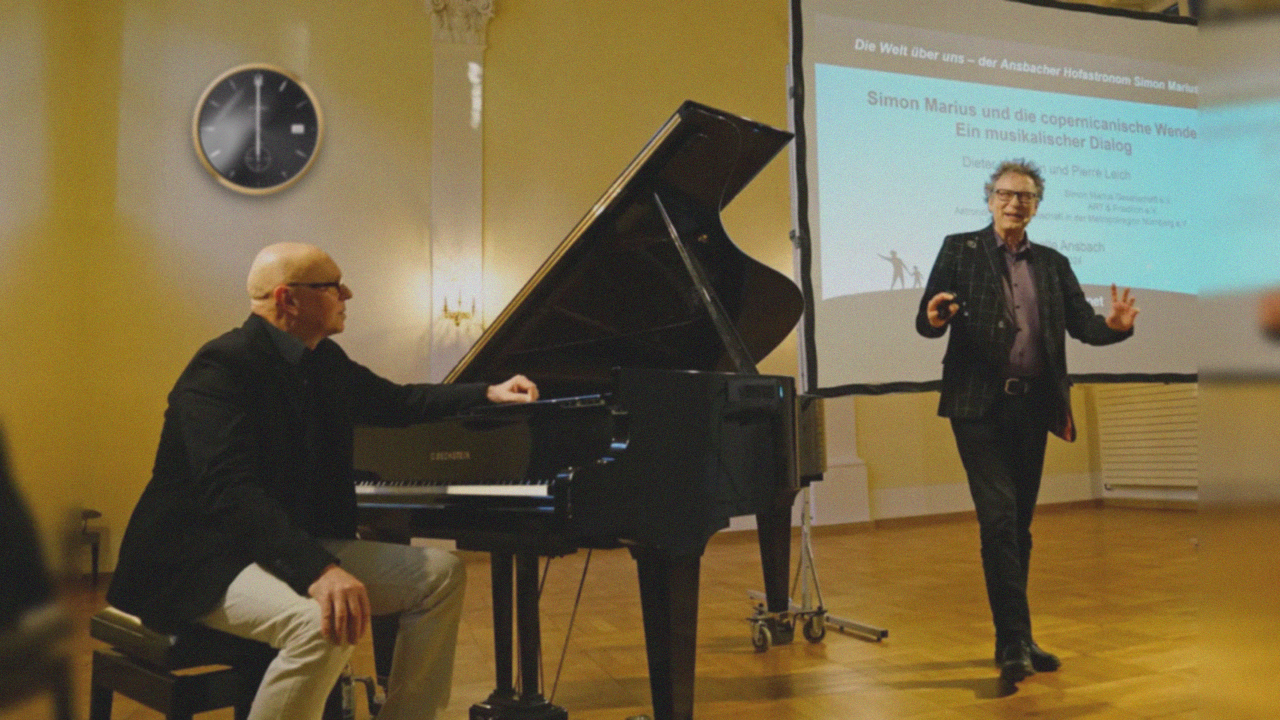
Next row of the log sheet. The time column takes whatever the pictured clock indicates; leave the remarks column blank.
6:00
